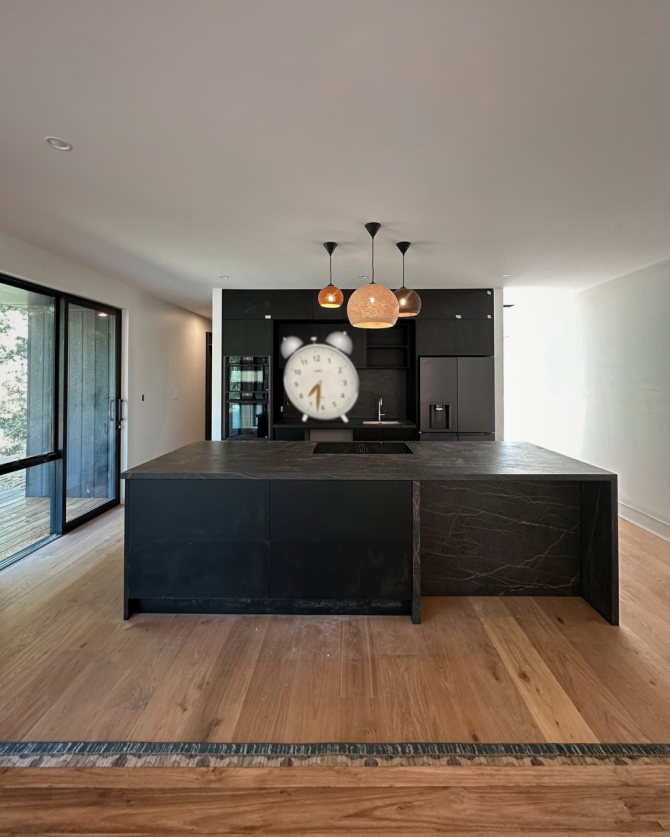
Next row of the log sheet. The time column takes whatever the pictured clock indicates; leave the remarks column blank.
7:32
